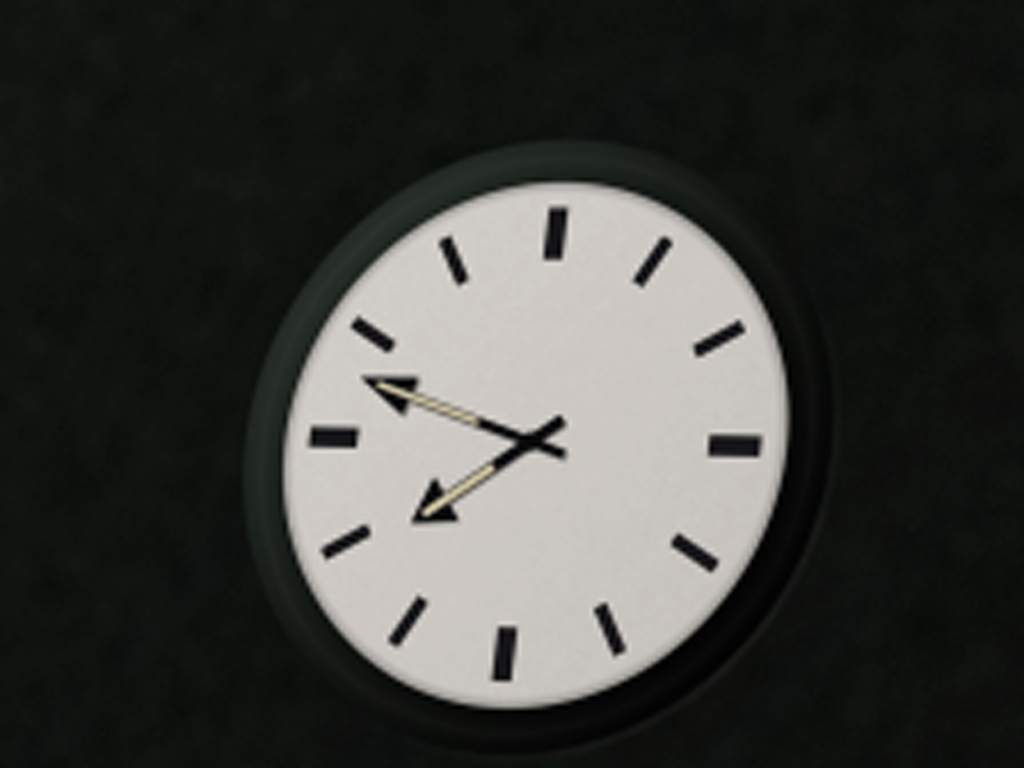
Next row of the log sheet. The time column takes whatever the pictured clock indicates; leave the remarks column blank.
7:48
